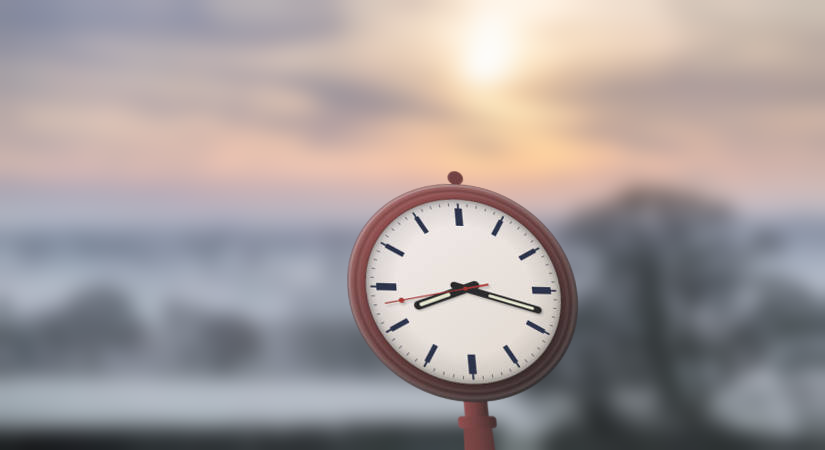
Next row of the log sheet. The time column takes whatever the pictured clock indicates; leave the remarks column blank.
8:17:43
